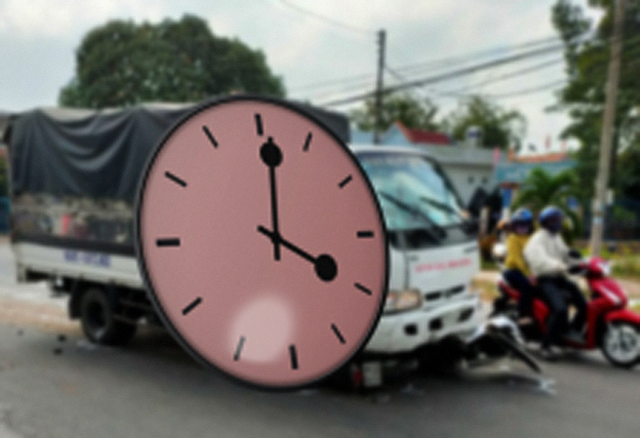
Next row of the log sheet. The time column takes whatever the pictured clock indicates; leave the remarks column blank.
4:01
